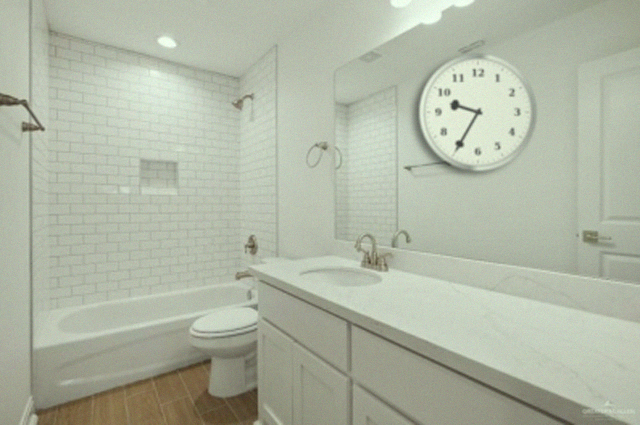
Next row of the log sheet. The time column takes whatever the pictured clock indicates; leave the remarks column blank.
9:35
